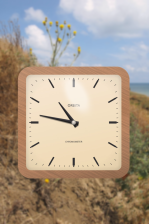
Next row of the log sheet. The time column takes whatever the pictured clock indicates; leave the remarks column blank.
10:47
